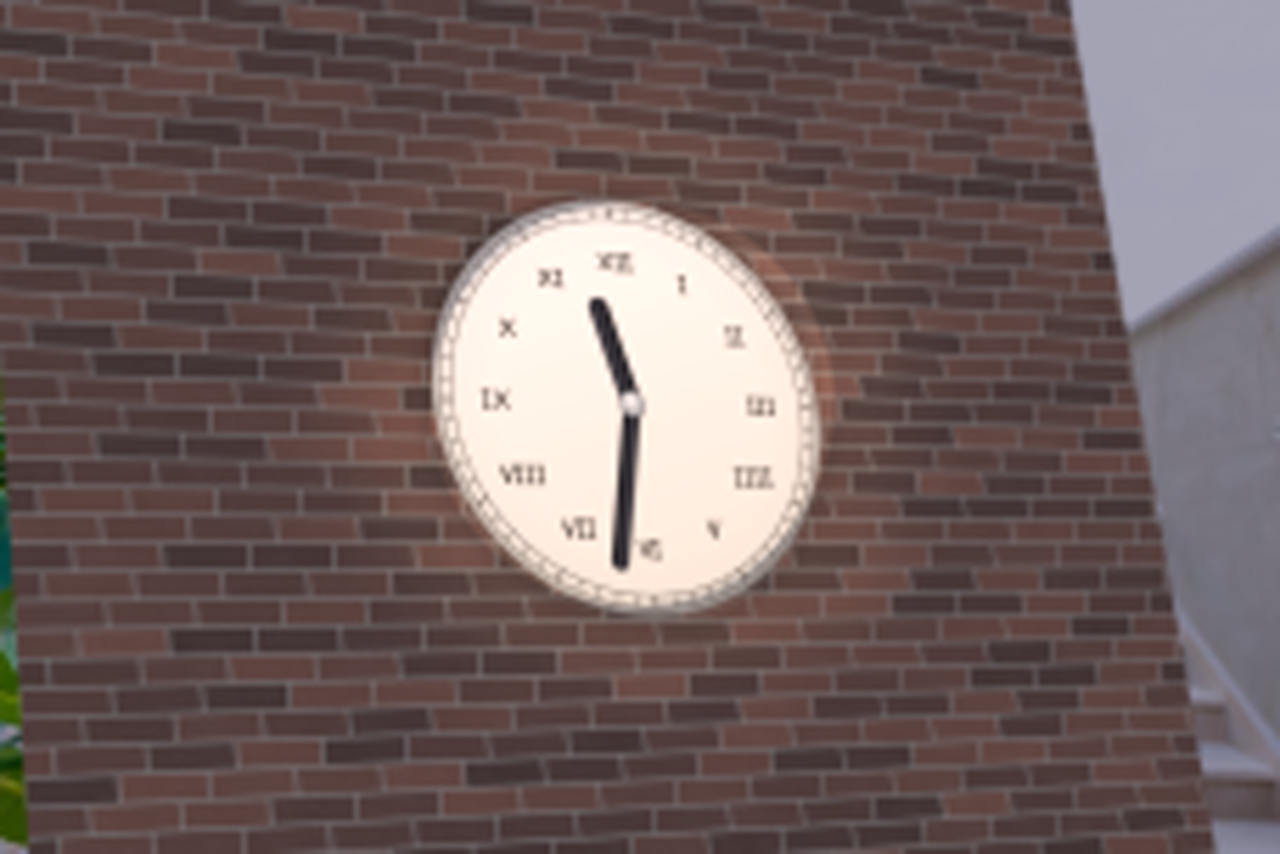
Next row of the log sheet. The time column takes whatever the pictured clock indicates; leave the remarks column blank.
11:32
